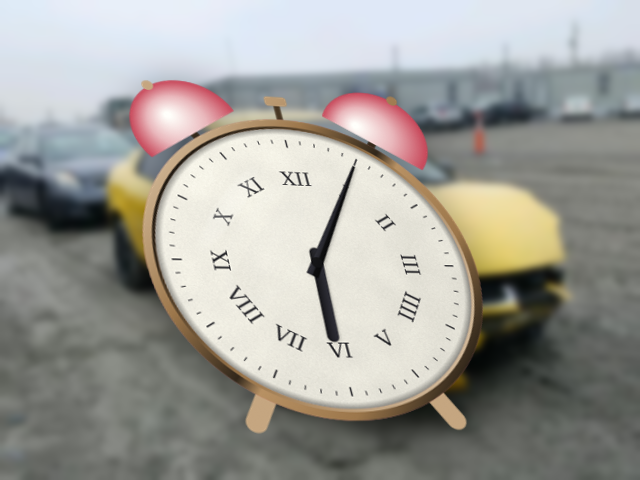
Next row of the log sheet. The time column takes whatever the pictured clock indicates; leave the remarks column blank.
6:05
